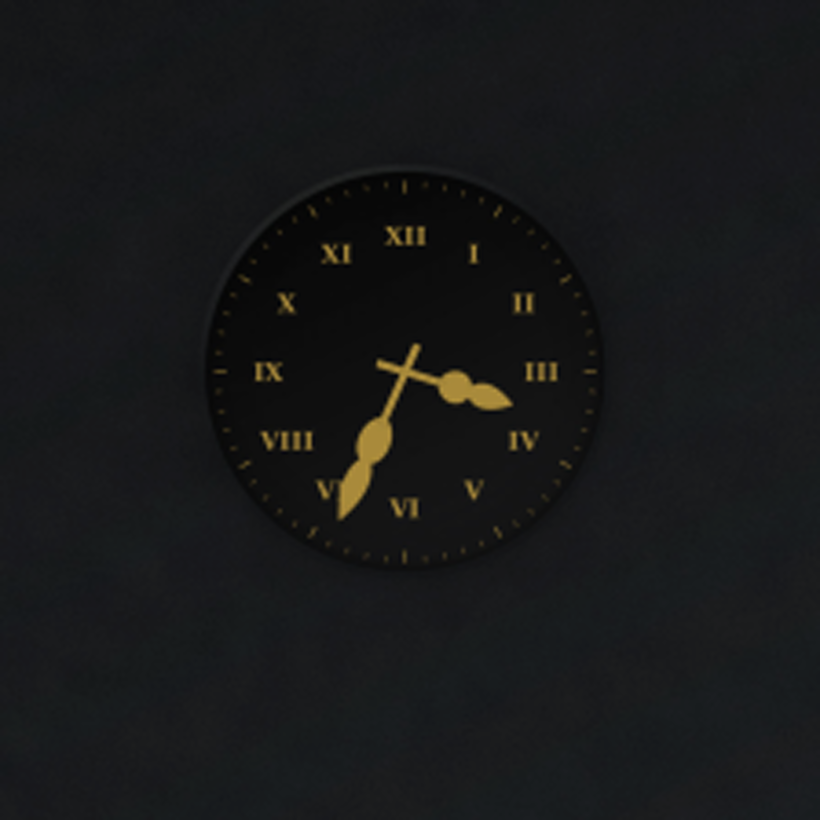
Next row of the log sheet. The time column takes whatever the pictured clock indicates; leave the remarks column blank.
3:34
